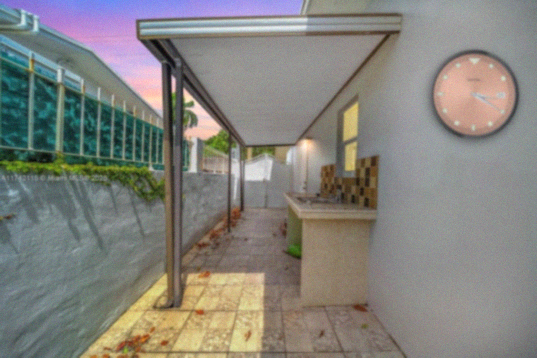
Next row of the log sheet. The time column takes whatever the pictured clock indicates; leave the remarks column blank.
3:20
